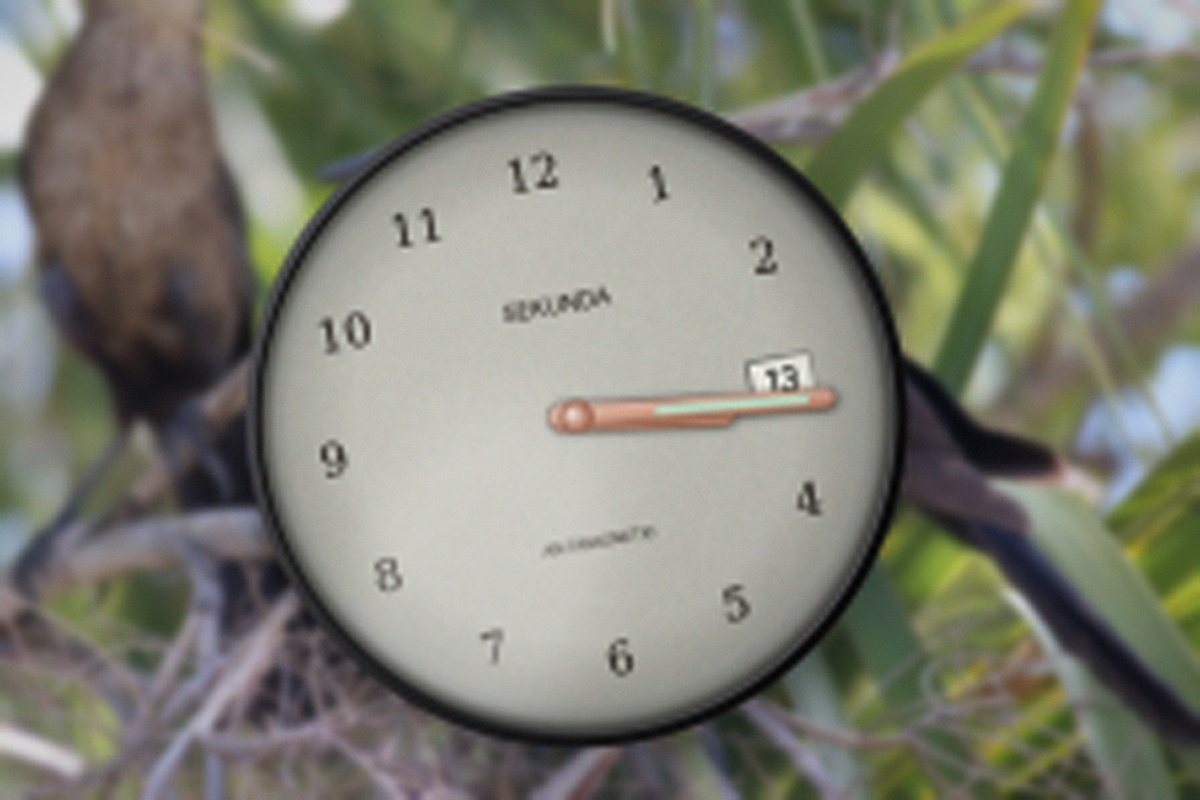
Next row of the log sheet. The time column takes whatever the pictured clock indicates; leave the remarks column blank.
3:16
